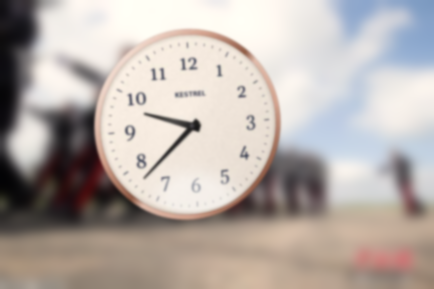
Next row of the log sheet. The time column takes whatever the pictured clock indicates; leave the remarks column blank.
9:38
